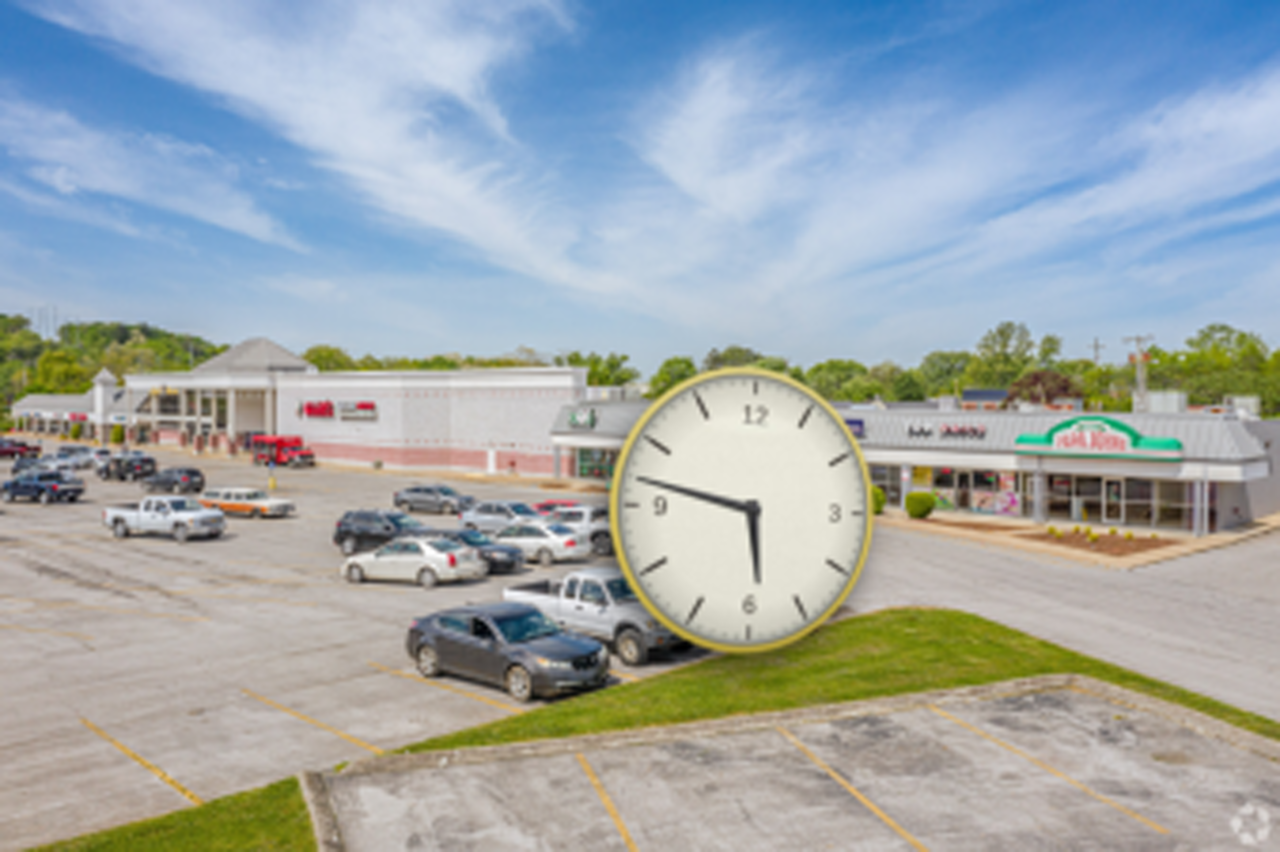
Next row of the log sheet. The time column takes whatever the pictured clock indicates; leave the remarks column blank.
5:47
